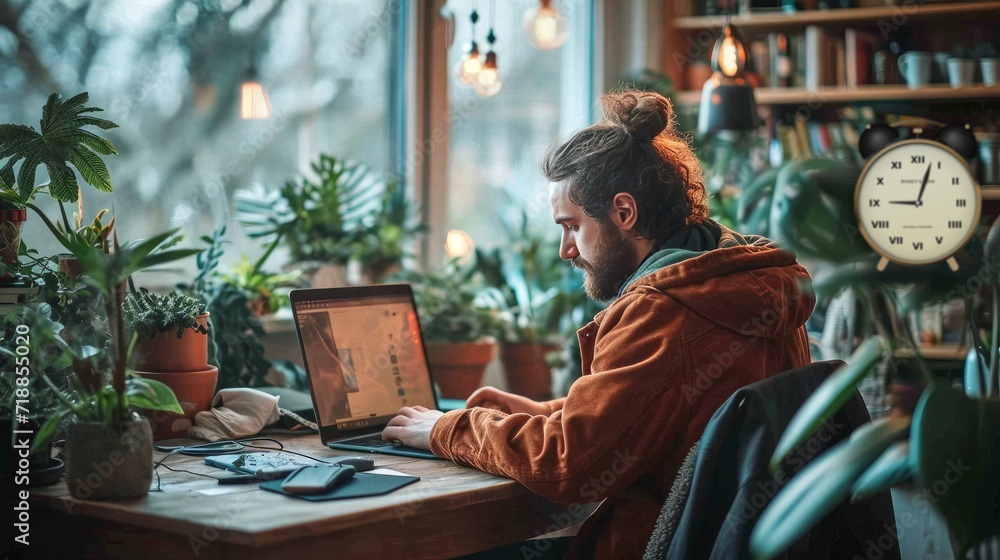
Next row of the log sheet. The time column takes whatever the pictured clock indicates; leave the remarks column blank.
9:03
